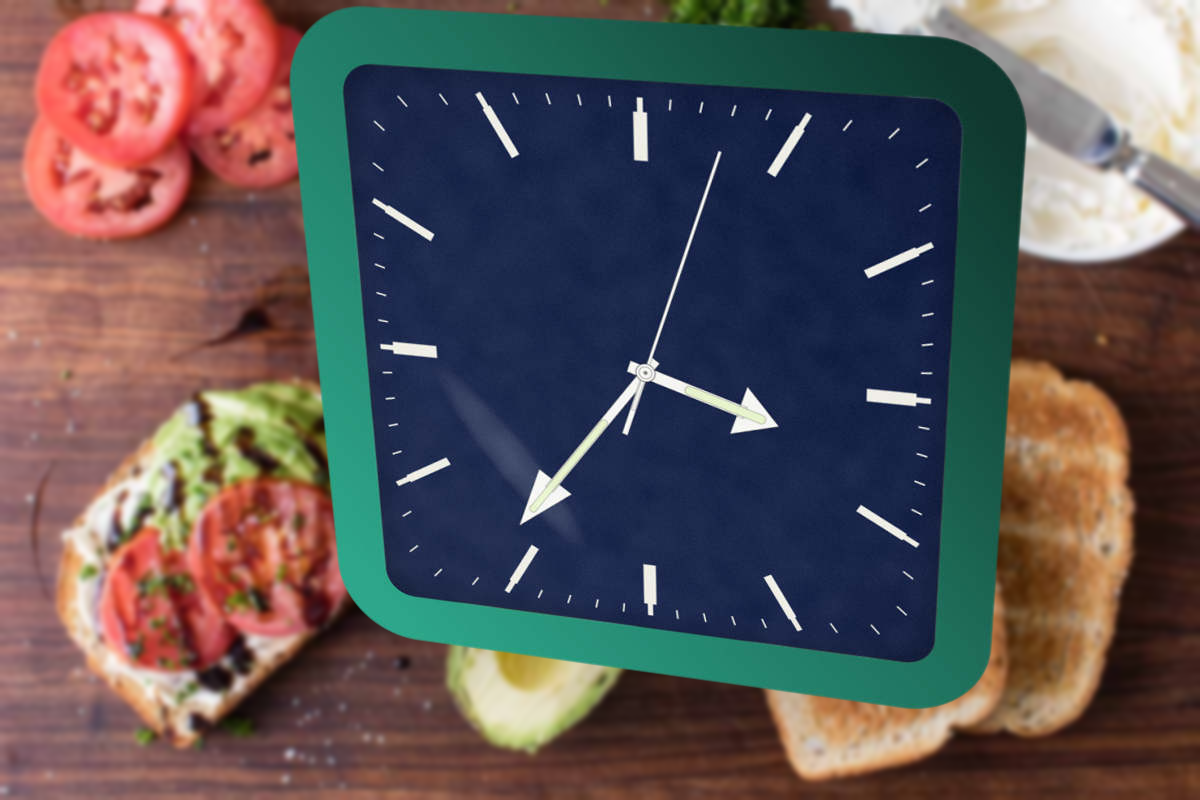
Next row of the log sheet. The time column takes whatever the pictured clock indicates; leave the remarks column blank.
3:36:03
